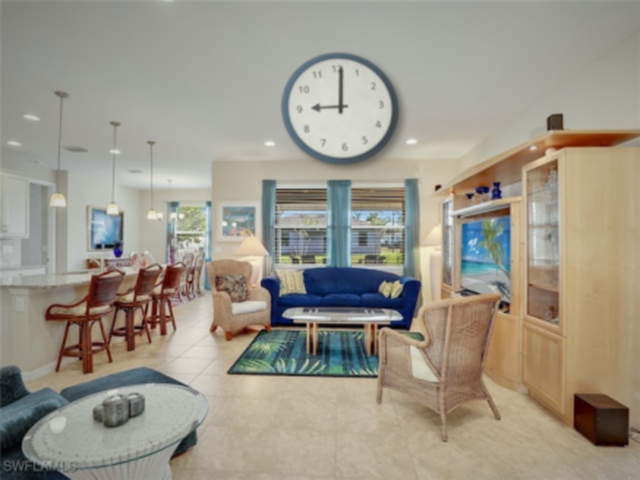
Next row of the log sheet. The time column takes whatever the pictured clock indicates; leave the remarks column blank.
9:01
